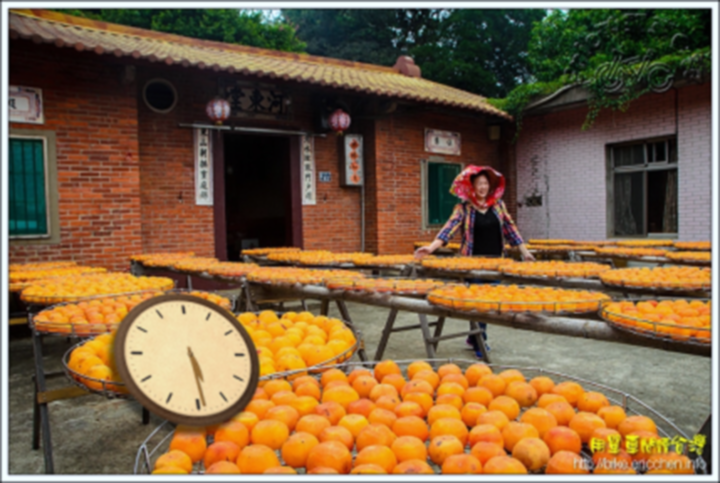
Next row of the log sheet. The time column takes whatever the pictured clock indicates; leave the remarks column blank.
5:29
